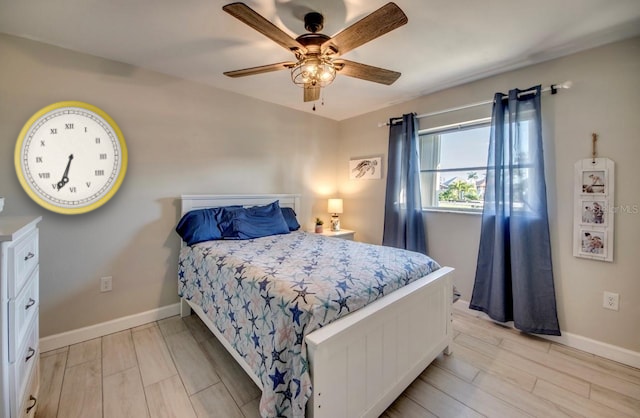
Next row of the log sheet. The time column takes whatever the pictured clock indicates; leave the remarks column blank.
6:34
